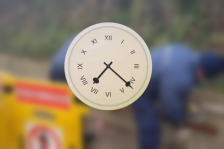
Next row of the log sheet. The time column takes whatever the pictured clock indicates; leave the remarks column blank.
7:22
